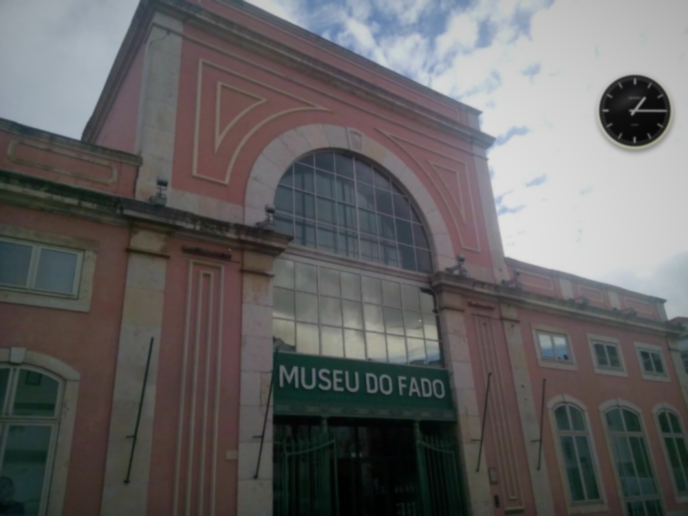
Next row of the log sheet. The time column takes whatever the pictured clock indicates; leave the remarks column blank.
1:15
